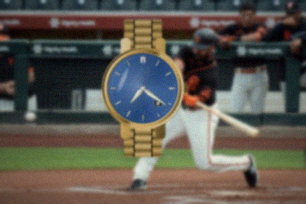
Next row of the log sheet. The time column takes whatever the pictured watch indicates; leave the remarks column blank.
7:21
